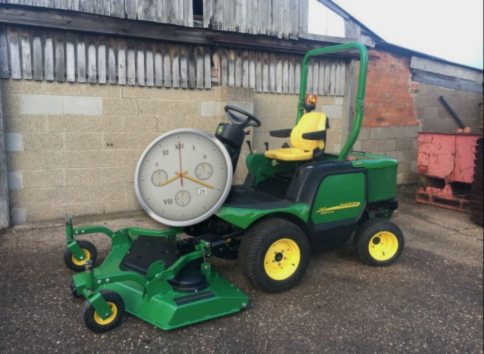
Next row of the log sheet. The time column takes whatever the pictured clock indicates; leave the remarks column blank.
8:20
